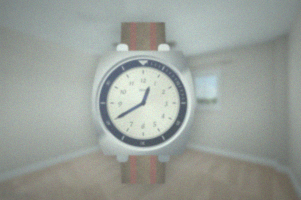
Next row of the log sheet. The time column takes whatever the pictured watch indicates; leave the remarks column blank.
12:40
